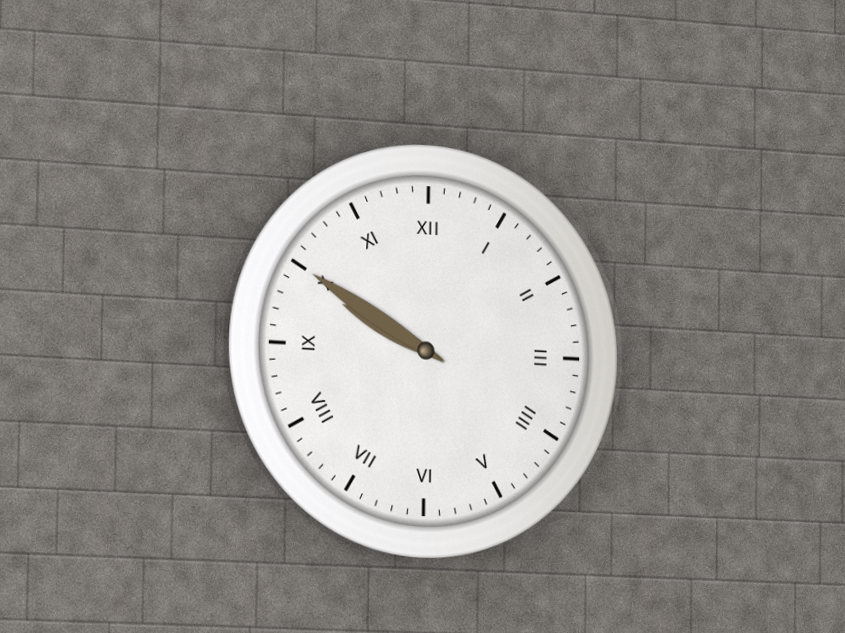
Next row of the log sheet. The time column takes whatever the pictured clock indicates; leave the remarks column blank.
9:50
